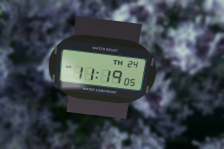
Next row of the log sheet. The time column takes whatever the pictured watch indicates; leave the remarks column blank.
11:19:05
